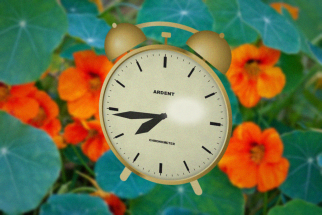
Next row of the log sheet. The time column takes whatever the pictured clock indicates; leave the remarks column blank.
7:44
